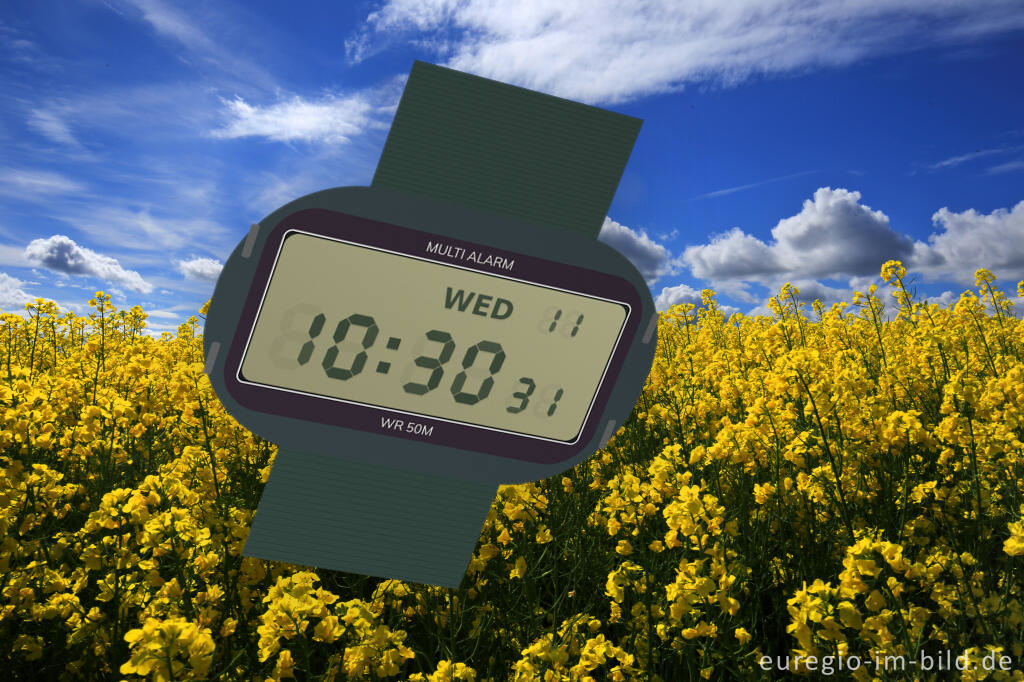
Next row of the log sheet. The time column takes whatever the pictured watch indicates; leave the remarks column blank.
10:30:31
